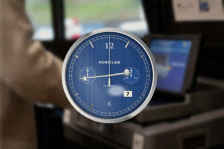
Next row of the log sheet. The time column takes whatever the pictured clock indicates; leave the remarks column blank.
2:44
